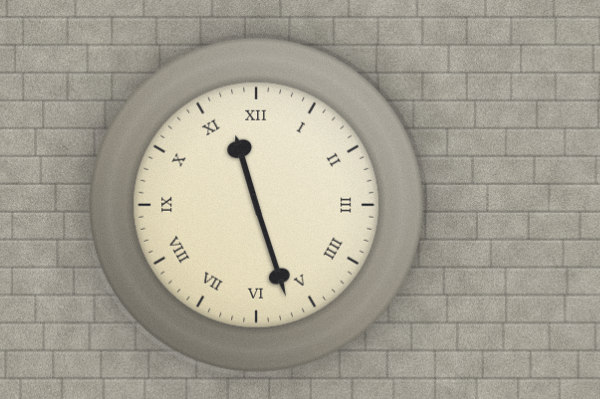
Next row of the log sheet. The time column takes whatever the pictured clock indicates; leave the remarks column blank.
11:27
